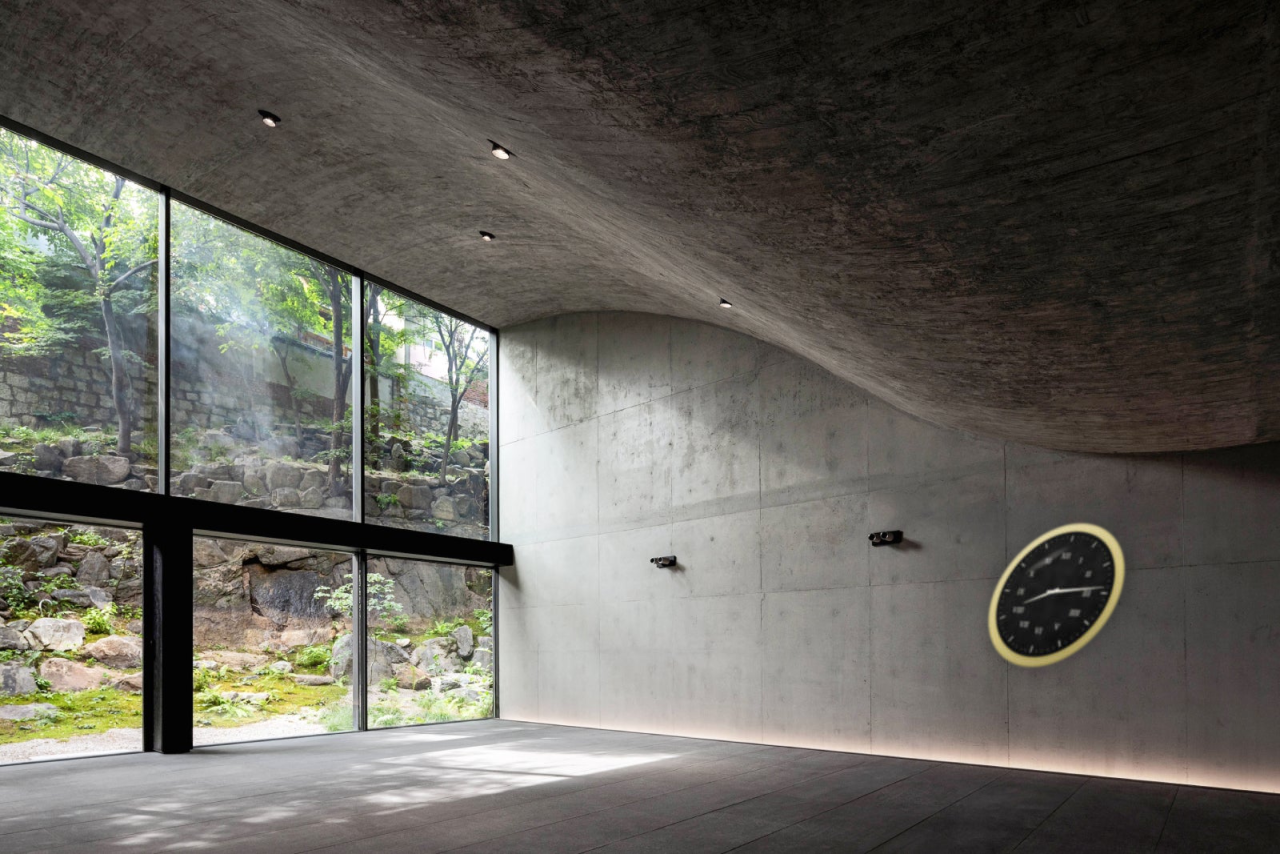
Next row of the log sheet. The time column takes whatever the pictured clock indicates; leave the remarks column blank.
8:14
